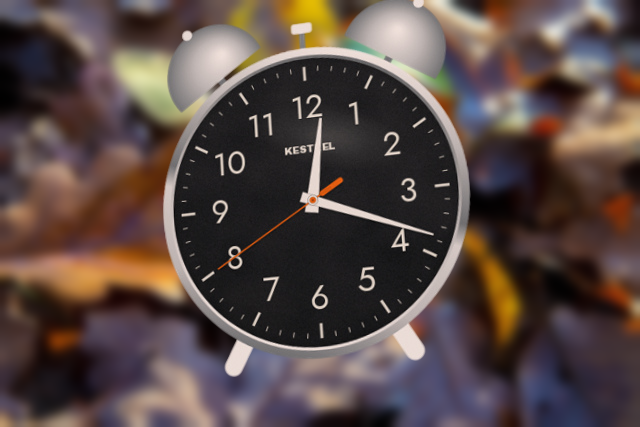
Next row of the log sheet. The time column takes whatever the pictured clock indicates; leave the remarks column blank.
12:18:40
